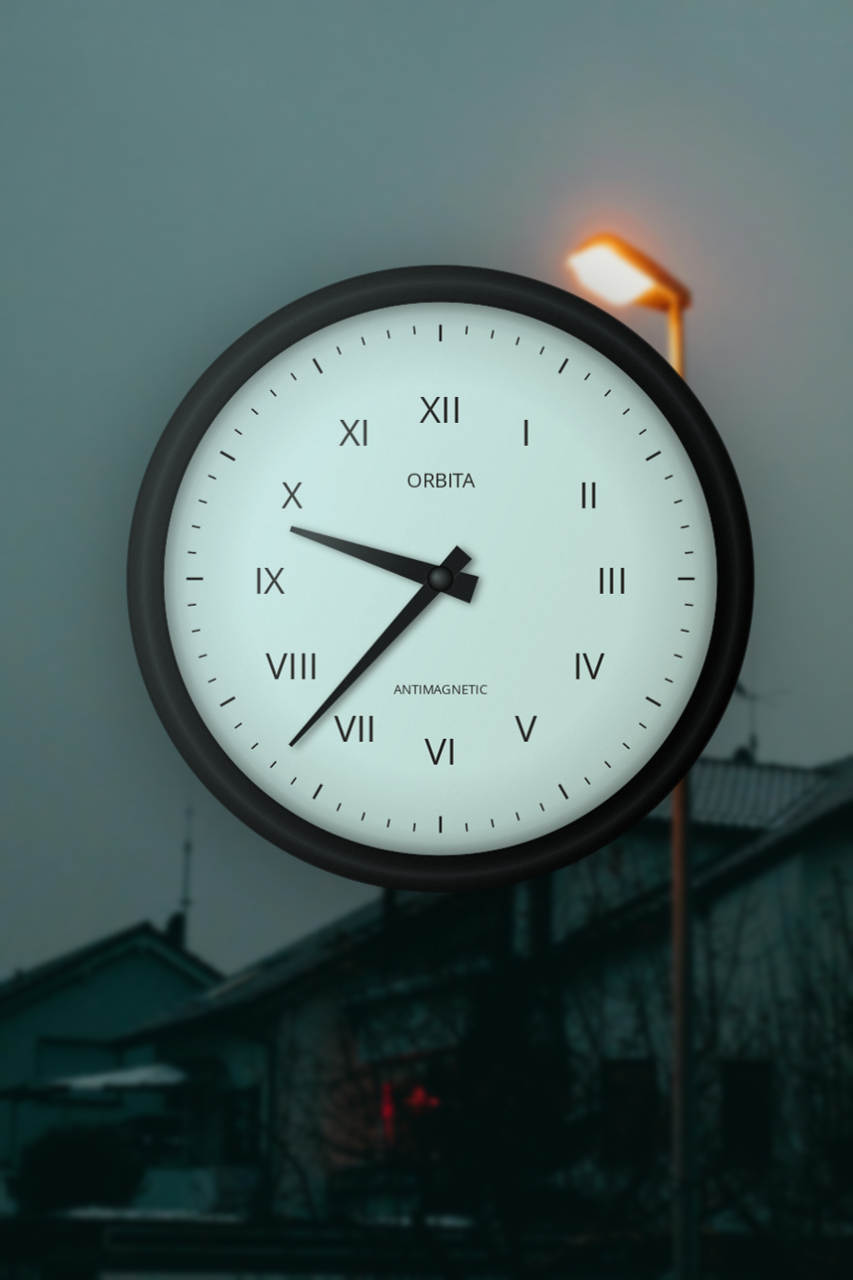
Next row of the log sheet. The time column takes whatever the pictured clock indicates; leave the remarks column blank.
9:37
